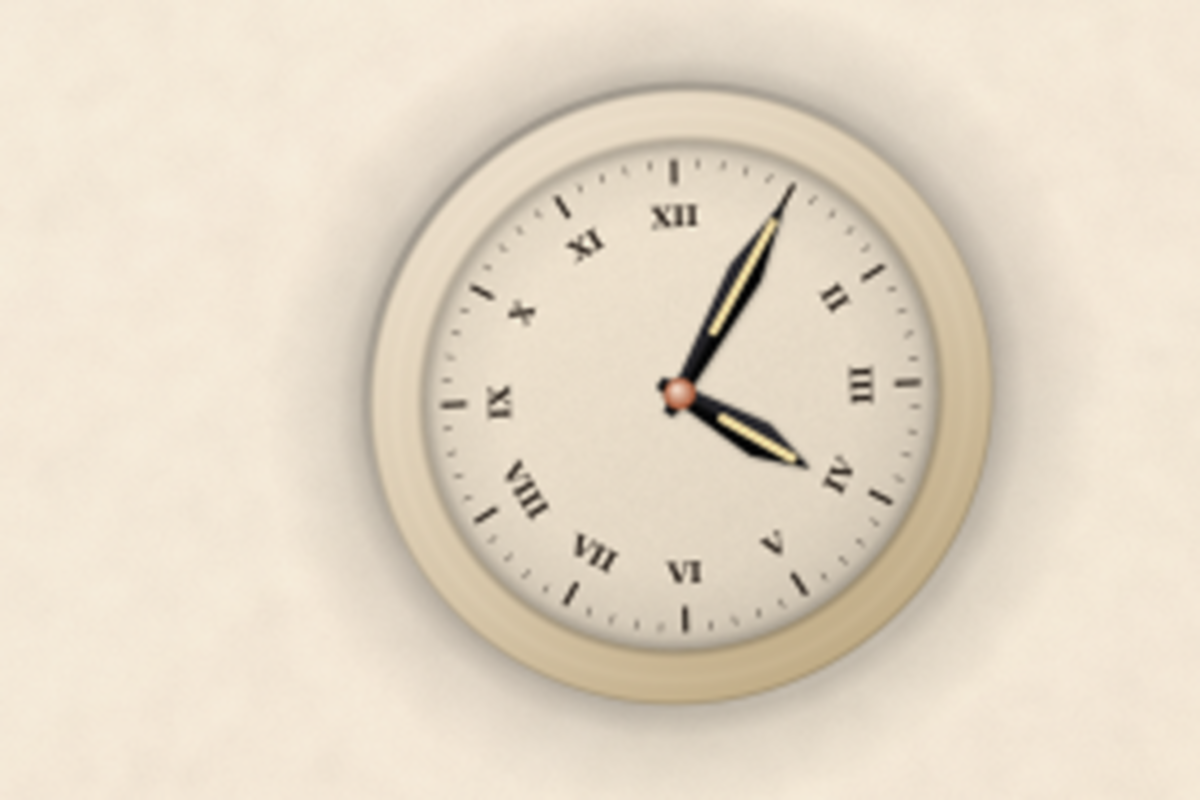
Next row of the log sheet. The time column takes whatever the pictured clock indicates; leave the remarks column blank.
4:05
